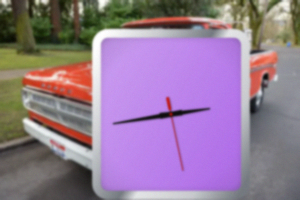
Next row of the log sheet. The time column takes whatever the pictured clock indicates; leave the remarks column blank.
2:43:28
